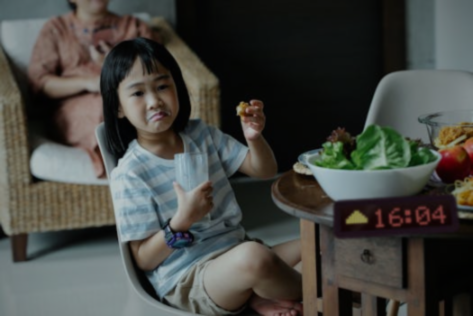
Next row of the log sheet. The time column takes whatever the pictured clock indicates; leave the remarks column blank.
16:04
